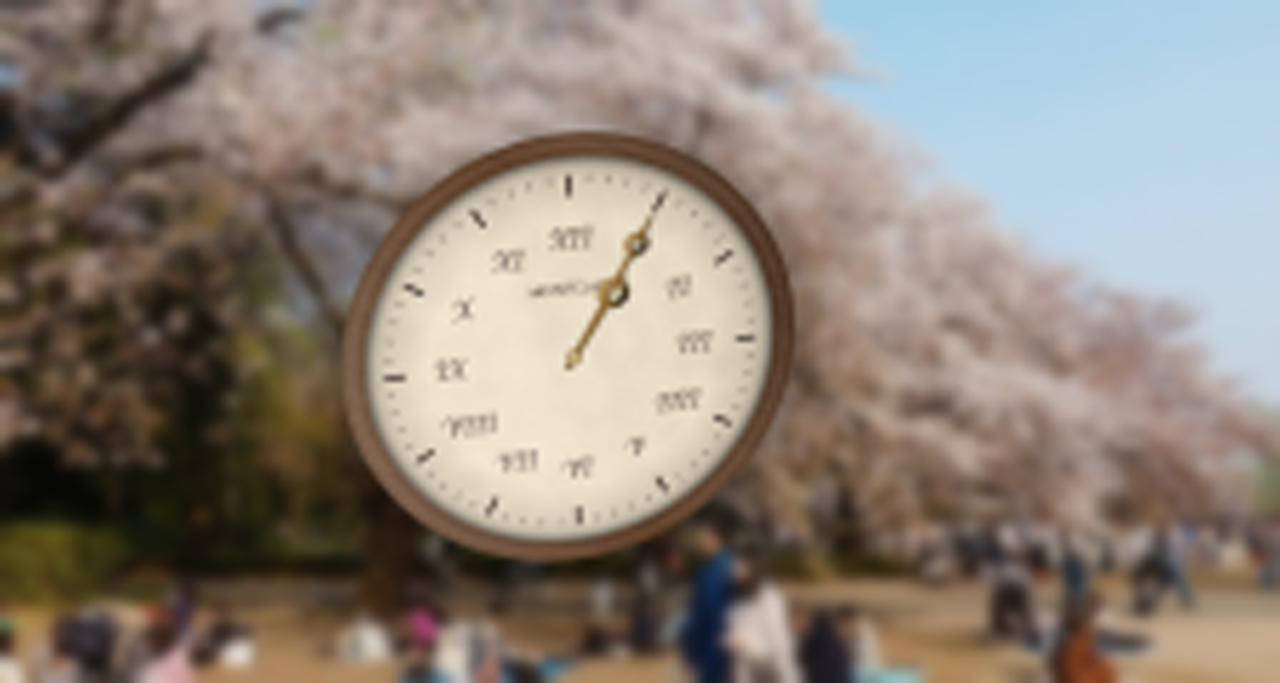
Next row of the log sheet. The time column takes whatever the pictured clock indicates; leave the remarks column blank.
1:05
